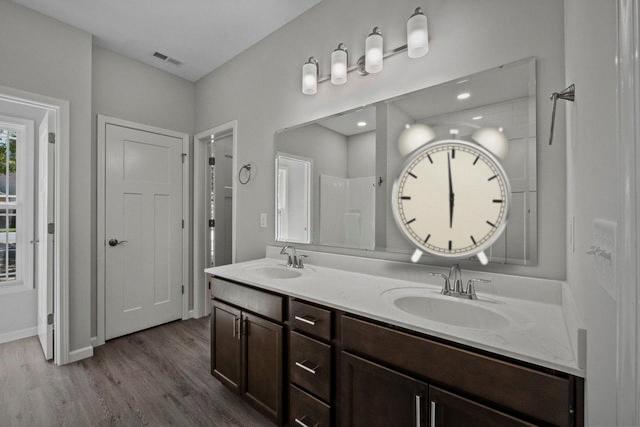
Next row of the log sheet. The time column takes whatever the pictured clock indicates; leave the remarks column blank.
5:59
